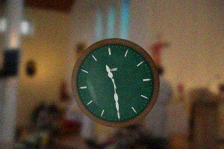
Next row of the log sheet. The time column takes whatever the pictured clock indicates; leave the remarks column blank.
11:30
